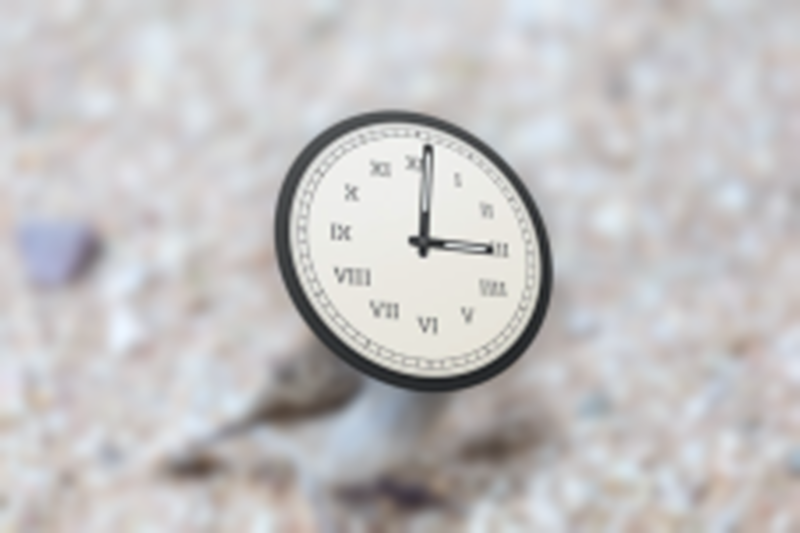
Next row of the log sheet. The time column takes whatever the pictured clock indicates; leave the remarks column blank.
3:01
